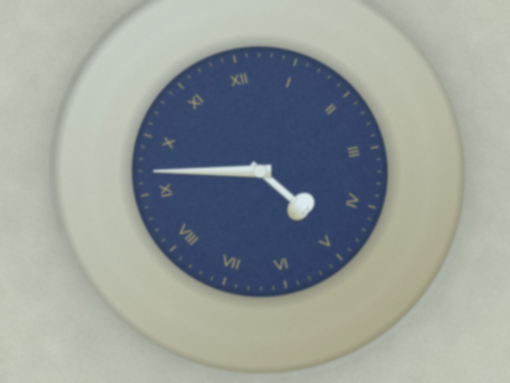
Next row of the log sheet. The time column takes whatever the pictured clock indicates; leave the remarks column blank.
4:47
